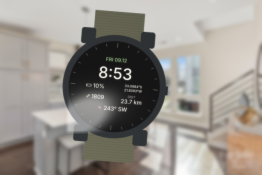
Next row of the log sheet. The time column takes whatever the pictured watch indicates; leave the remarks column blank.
8:53
